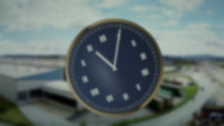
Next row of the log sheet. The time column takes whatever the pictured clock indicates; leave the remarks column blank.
11:05
